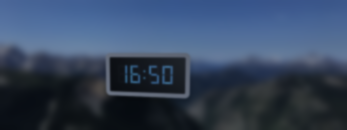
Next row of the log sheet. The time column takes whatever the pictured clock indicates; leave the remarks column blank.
16:50
